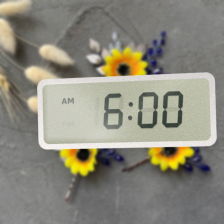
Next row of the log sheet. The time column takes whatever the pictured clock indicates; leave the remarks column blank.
6:00
